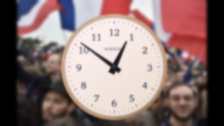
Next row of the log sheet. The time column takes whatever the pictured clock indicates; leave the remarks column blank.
12:51
